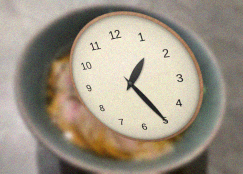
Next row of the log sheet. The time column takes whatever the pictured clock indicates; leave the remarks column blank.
1:25
